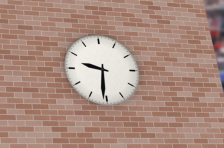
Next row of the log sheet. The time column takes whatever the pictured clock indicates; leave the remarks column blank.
9:31
